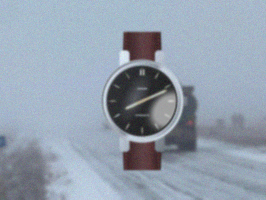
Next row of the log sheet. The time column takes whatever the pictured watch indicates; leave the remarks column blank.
8:11
